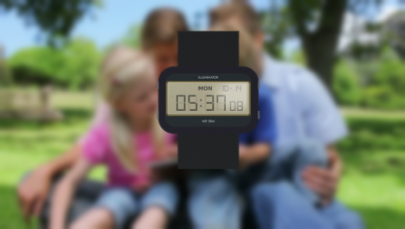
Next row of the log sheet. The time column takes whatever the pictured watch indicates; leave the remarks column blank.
5:37:08
